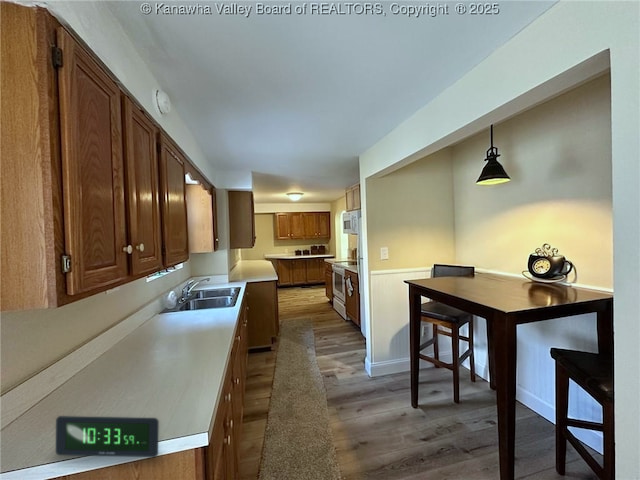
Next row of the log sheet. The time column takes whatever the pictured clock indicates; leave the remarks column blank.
10:33
